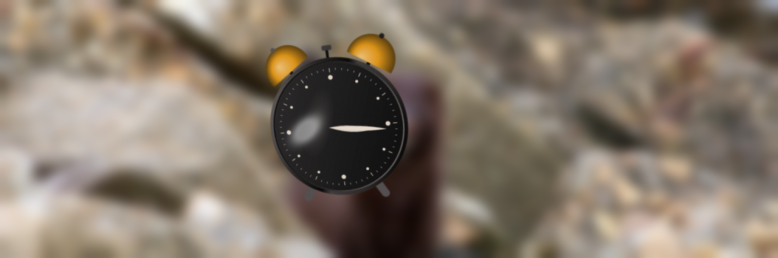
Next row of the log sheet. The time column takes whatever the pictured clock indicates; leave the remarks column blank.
3:16
